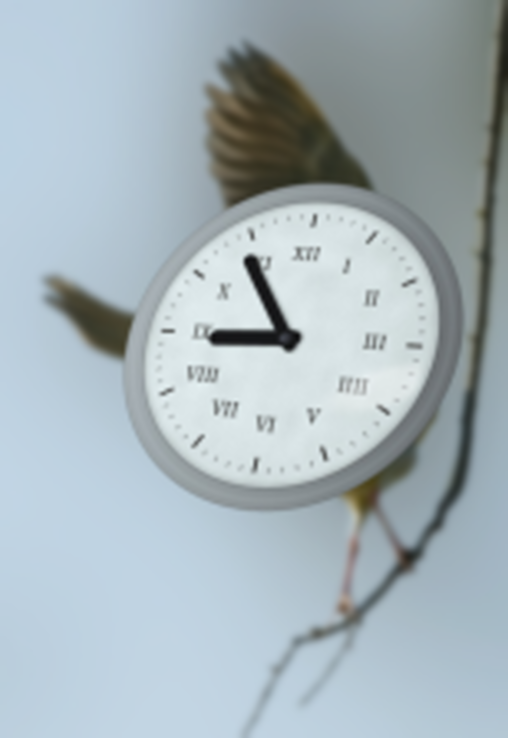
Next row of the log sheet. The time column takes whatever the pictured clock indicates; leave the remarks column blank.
8:54
